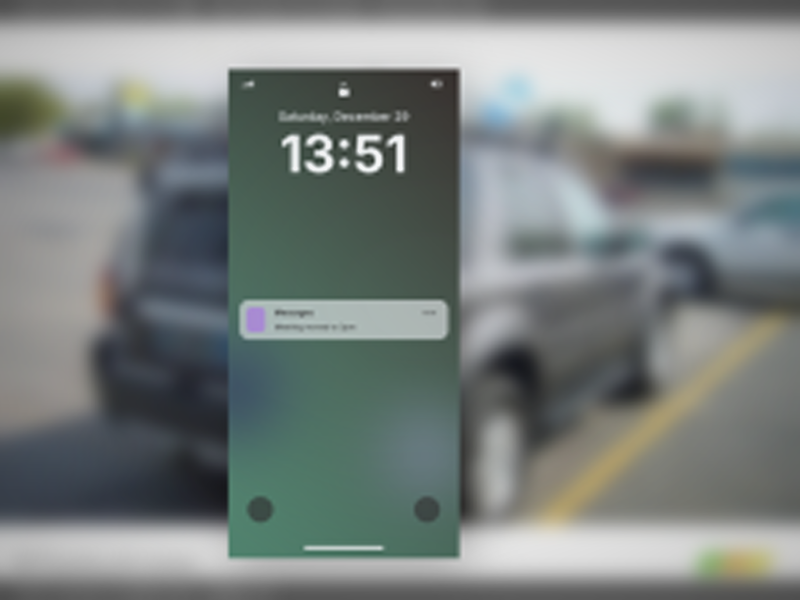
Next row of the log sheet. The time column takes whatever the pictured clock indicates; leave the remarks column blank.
13:51
